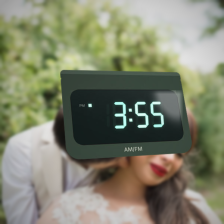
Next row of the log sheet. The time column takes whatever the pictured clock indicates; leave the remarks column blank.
3:55
